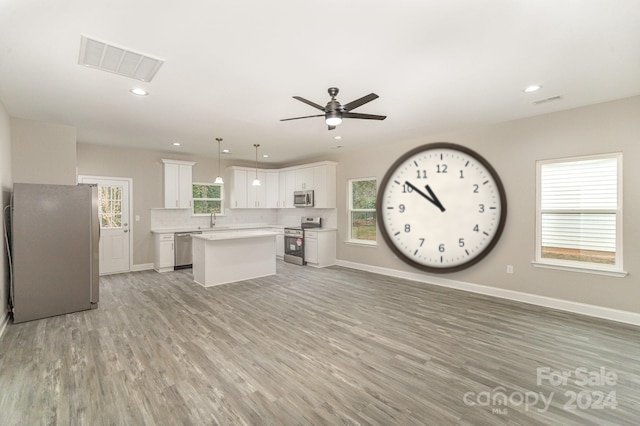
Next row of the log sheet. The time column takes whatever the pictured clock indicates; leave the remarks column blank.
10:51
